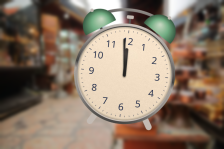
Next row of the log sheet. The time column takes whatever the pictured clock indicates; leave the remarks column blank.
11:59
